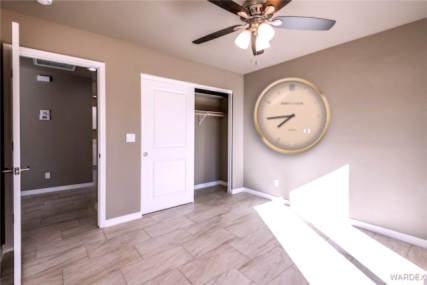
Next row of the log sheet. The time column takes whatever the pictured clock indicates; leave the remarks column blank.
7:44
